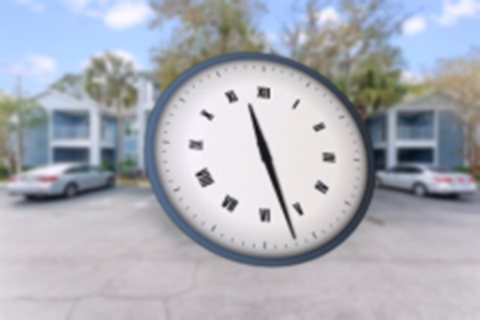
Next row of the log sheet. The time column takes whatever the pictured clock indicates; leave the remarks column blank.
11:27
